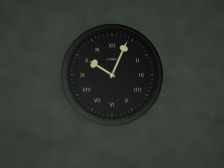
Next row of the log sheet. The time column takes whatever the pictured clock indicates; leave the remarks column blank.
10:04
